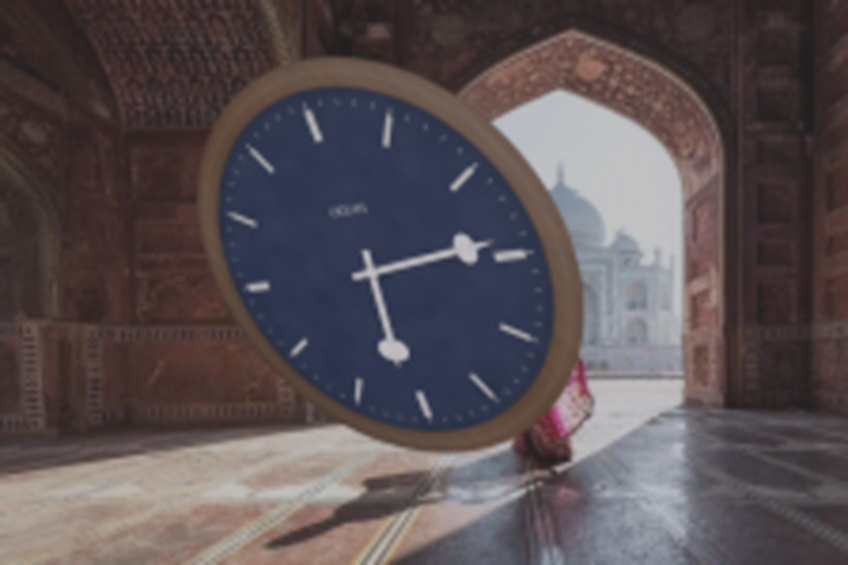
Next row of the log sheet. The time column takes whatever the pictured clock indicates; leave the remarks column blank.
6:14
